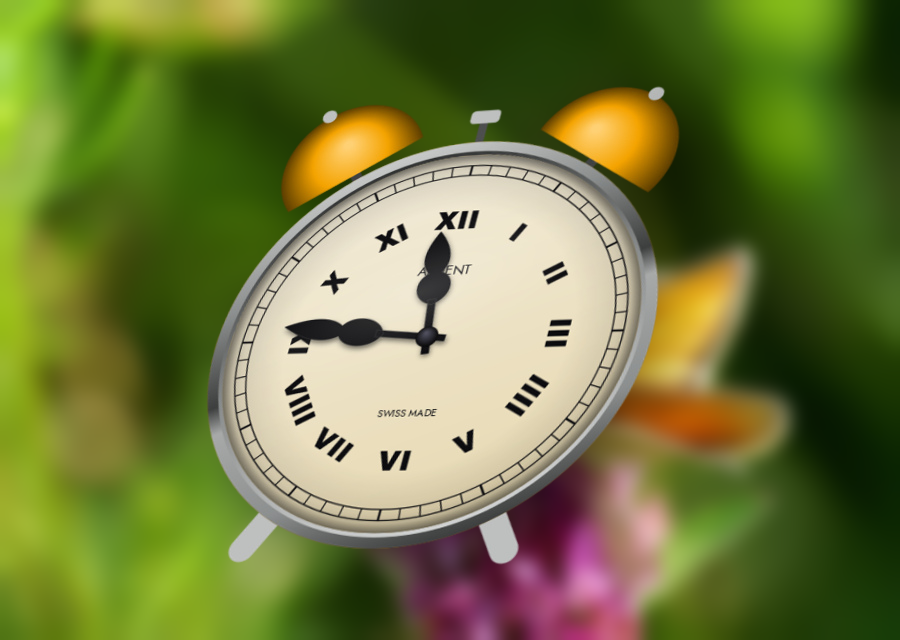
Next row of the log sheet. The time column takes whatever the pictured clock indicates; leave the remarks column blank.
11:46
